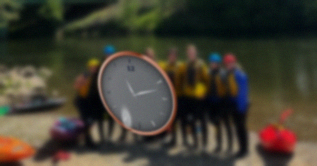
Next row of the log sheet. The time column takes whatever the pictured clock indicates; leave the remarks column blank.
11:12
